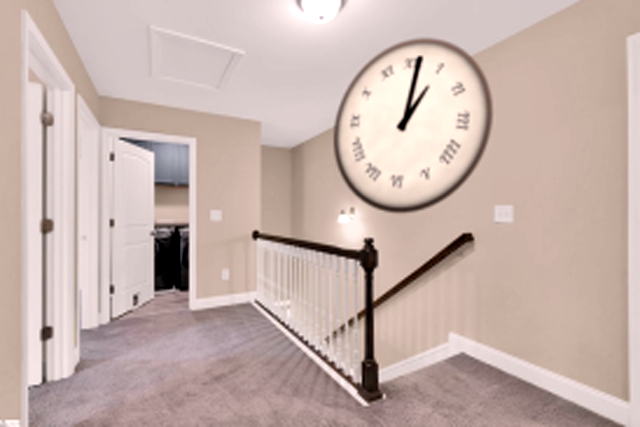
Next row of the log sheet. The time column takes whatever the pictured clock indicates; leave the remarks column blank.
1:01
